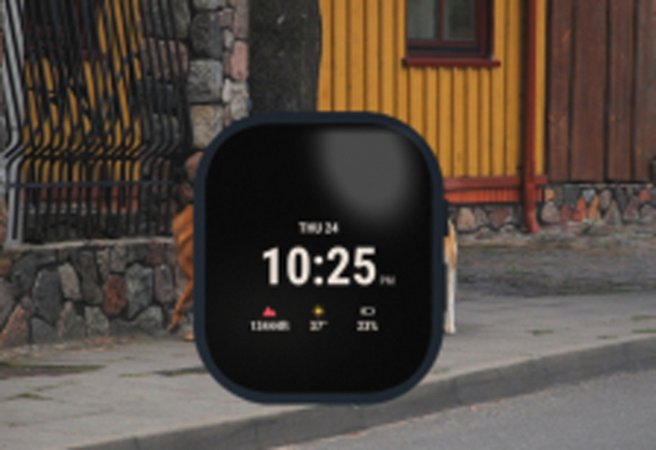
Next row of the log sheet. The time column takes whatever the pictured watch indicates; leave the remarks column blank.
10:25
